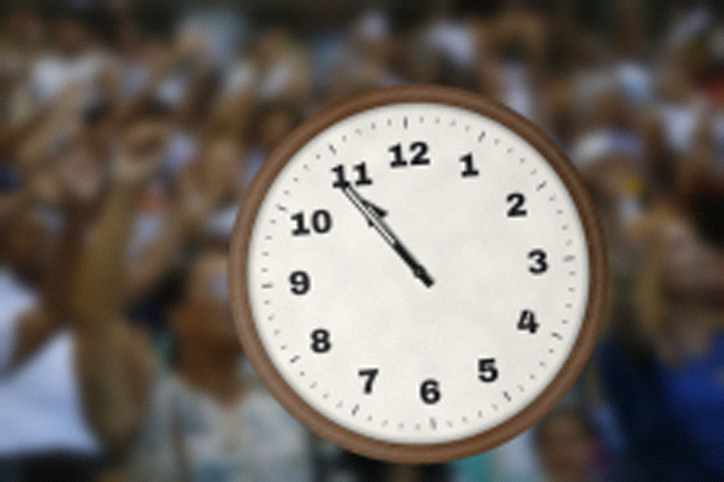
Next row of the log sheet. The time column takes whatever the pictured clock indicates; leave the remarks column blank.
10:54
